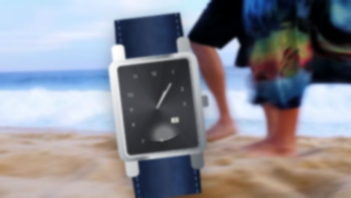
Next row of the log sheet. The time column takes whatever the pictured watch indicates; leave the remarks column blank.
1:06
